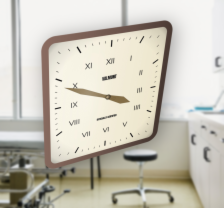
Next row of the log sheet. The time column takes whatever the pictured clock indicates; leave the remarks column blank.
3:49
